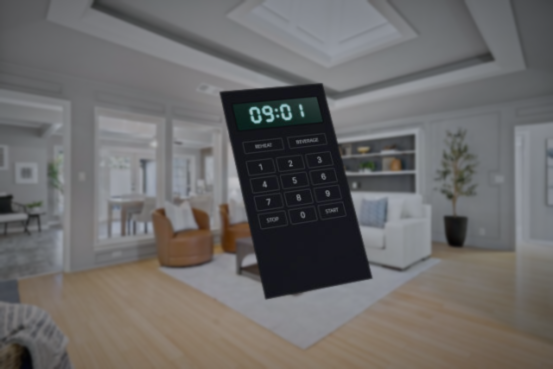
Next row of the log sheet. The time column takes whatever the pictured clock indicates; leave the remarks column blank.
9:01
